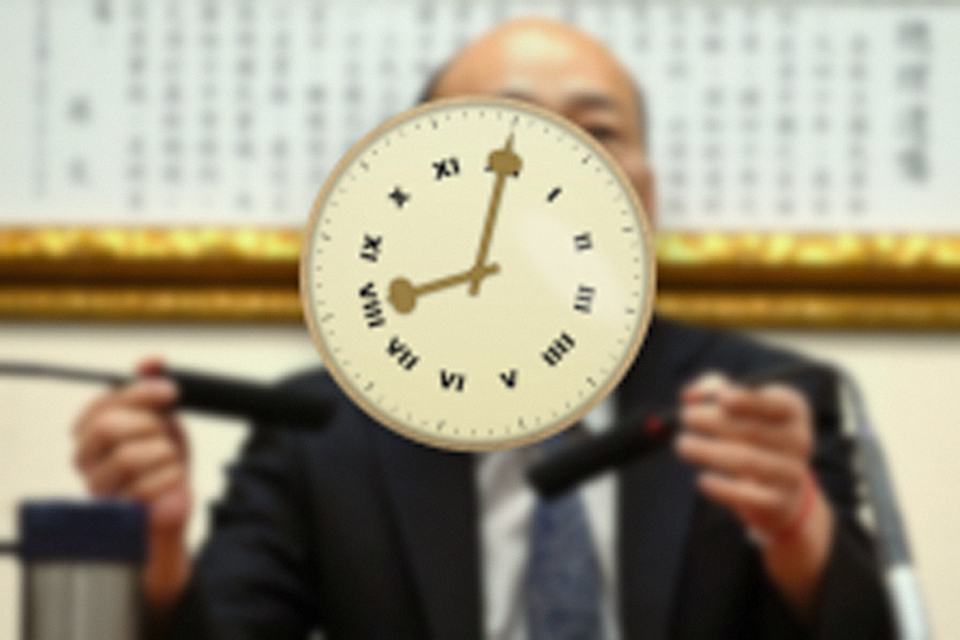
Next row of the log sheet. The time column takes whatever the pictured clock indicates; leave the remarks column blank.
8:00
